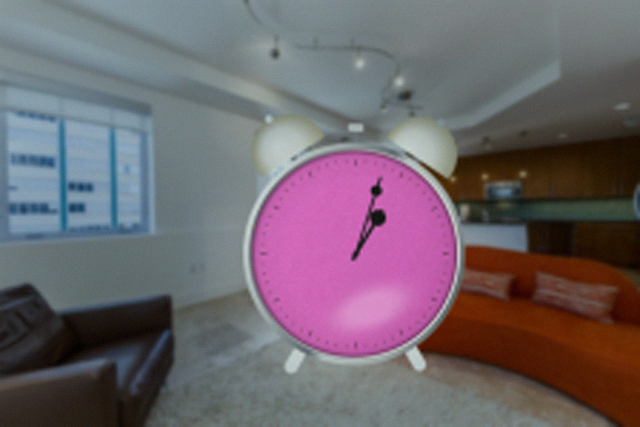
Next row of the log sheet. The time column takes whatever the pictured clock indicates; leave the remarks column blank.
1:03
